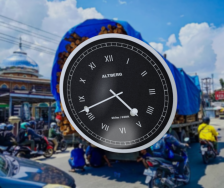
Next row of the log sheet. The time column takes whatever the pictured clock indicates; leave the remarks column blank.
4:42
